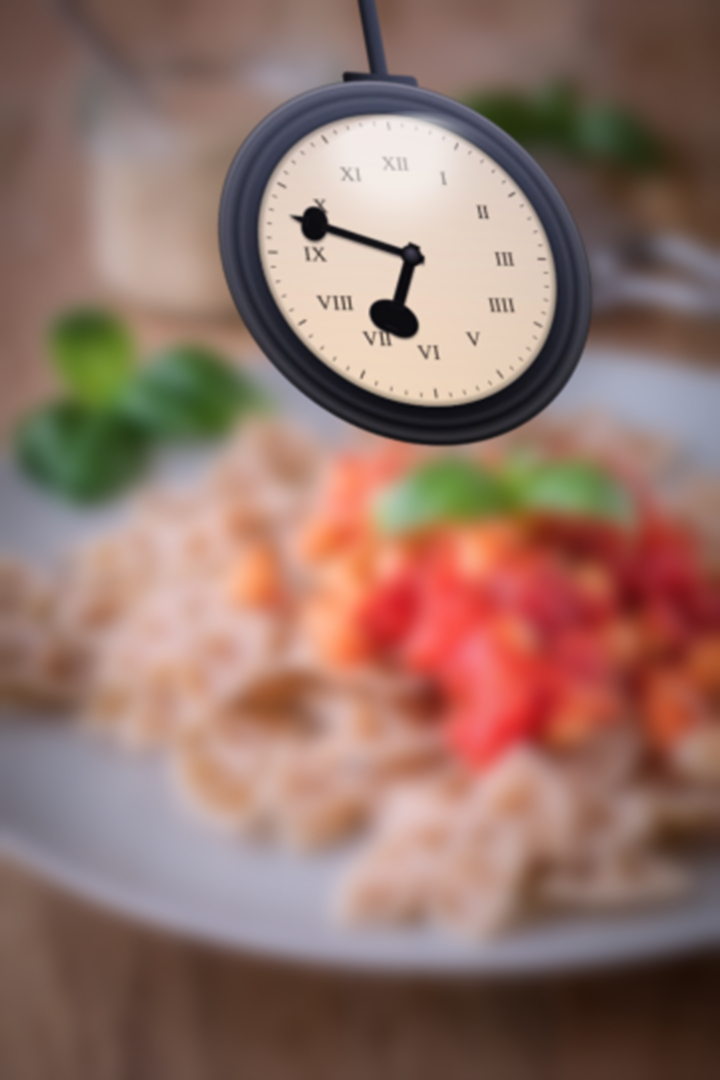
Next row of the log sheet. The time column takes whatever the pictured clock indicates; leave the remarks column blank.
6:48
